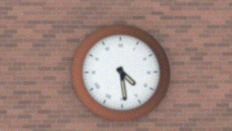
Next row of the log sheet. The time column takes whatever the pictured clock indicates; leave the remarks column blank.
4:29
